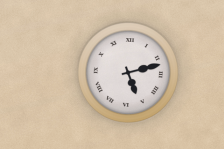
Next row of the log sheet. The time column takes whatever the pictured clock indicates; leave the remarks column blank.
5:12
